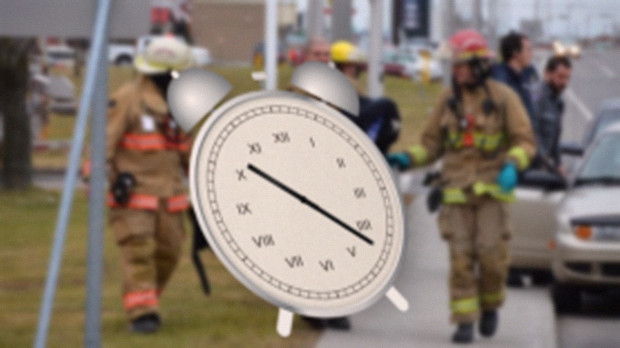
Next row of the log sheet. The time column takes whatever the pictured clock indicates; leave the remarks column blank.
10:22
